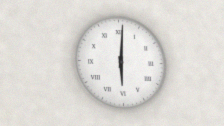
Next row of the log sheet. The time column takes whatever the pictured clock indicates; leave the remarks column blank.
6:01
